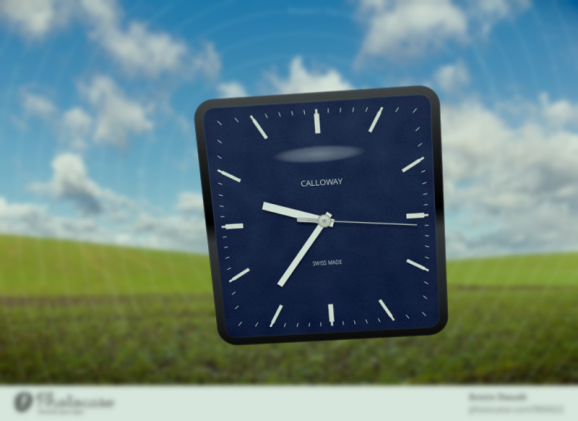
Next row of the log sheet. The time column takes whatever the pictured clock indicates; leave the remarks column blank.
9:36:16
